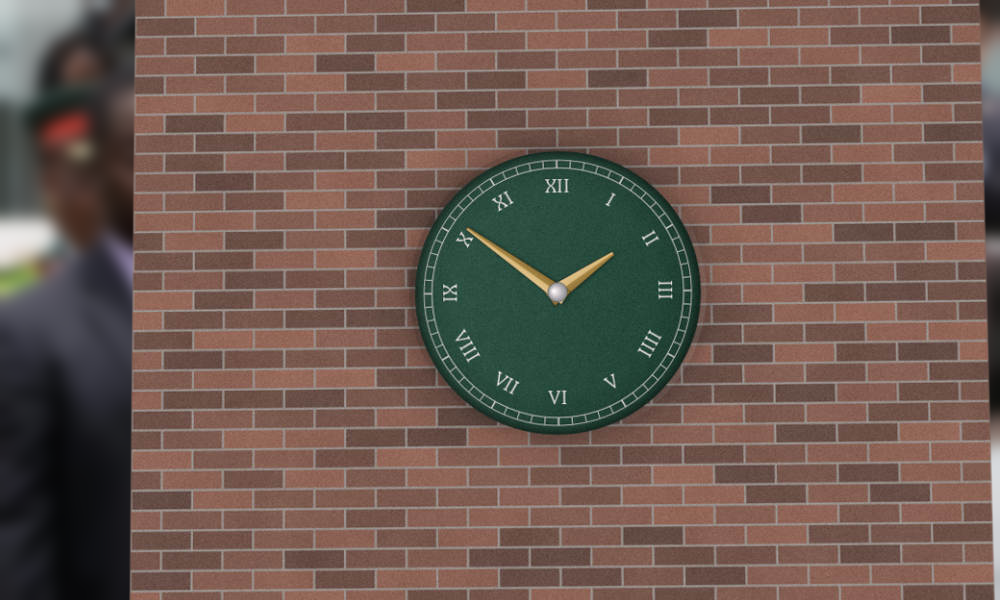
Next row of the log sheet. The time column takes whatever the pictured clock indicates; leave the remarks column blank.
1:51
